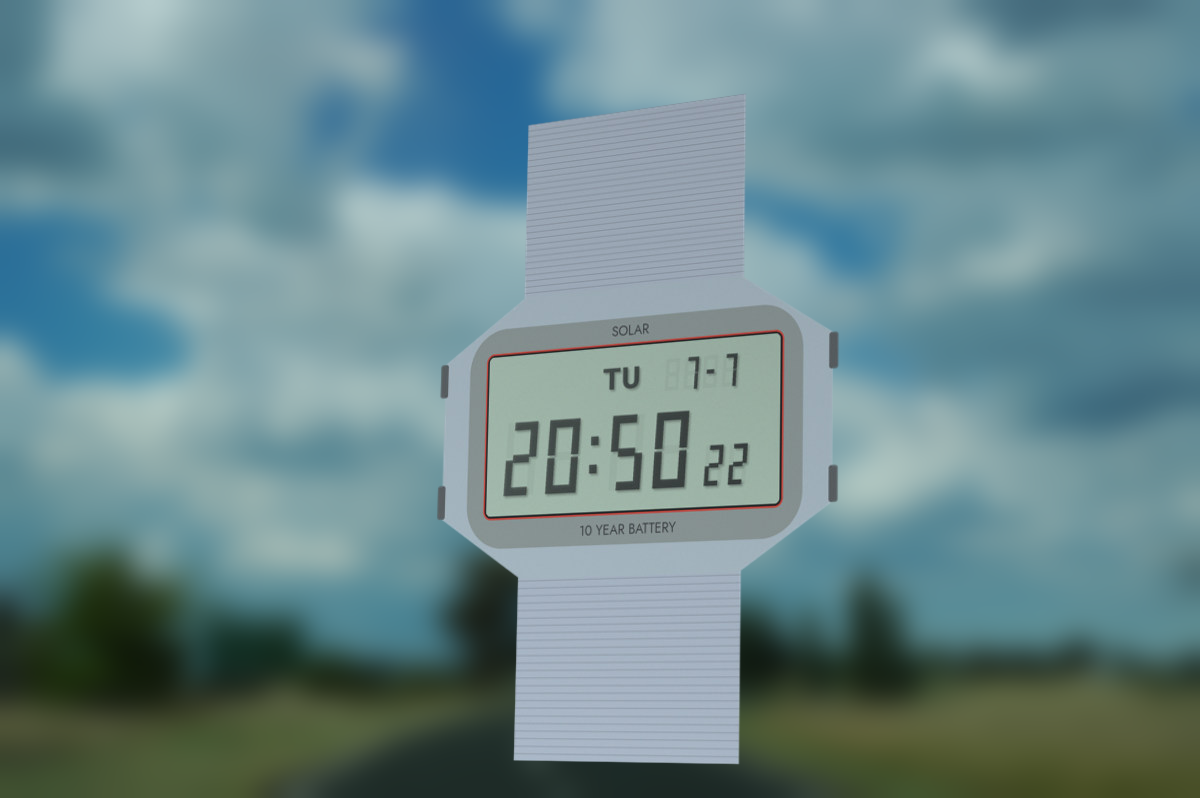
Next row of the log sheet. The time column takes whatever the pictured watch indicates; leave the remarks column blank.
20:50:22
